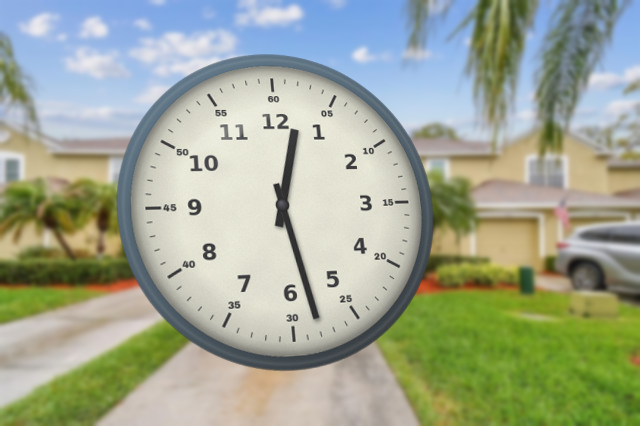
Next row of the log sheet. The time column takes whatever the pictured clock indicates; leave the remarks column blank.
12:28
